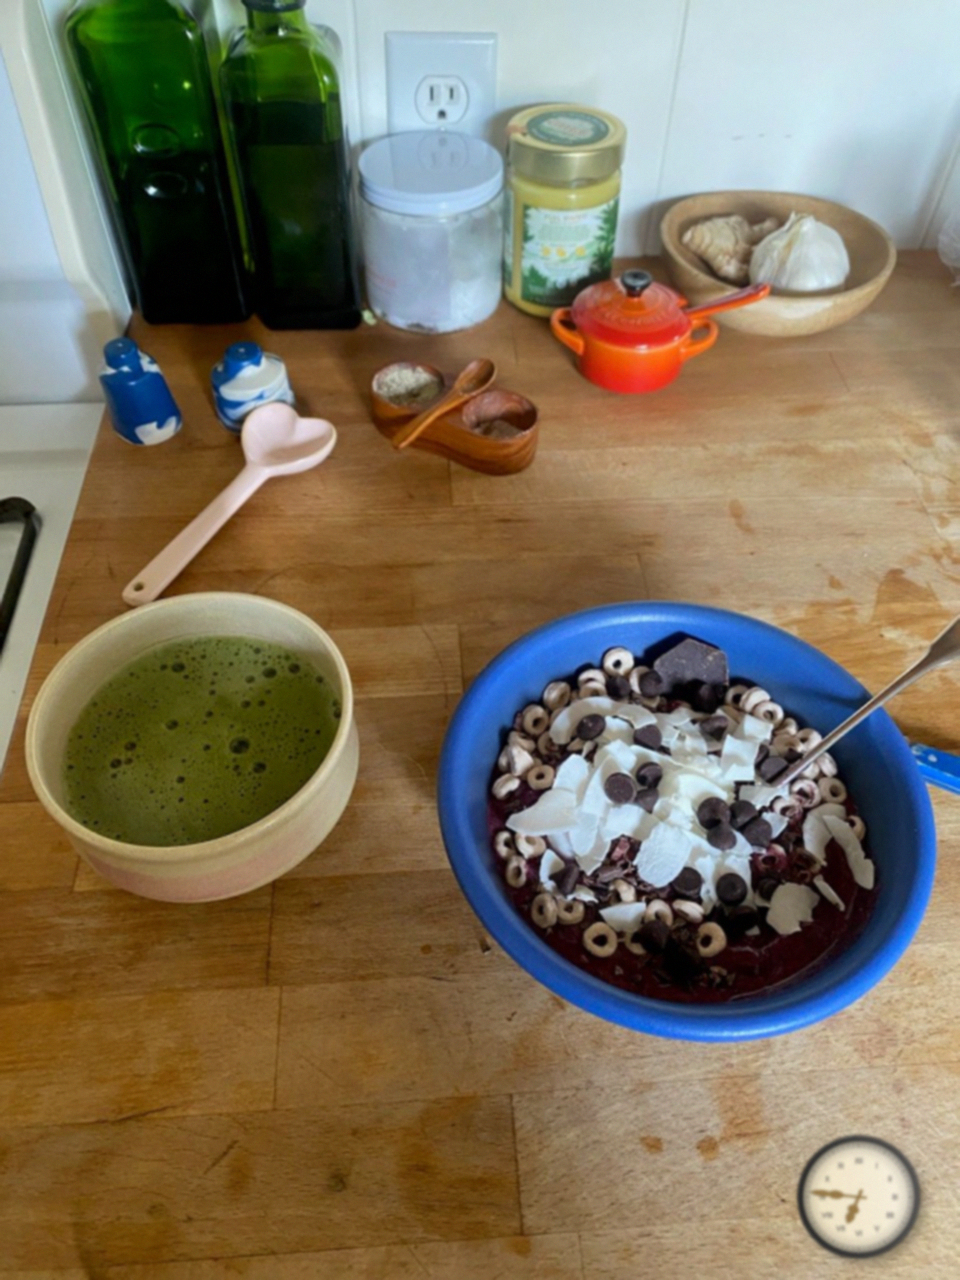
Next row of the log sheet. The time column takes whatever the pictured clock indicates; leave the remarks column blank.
6:46
